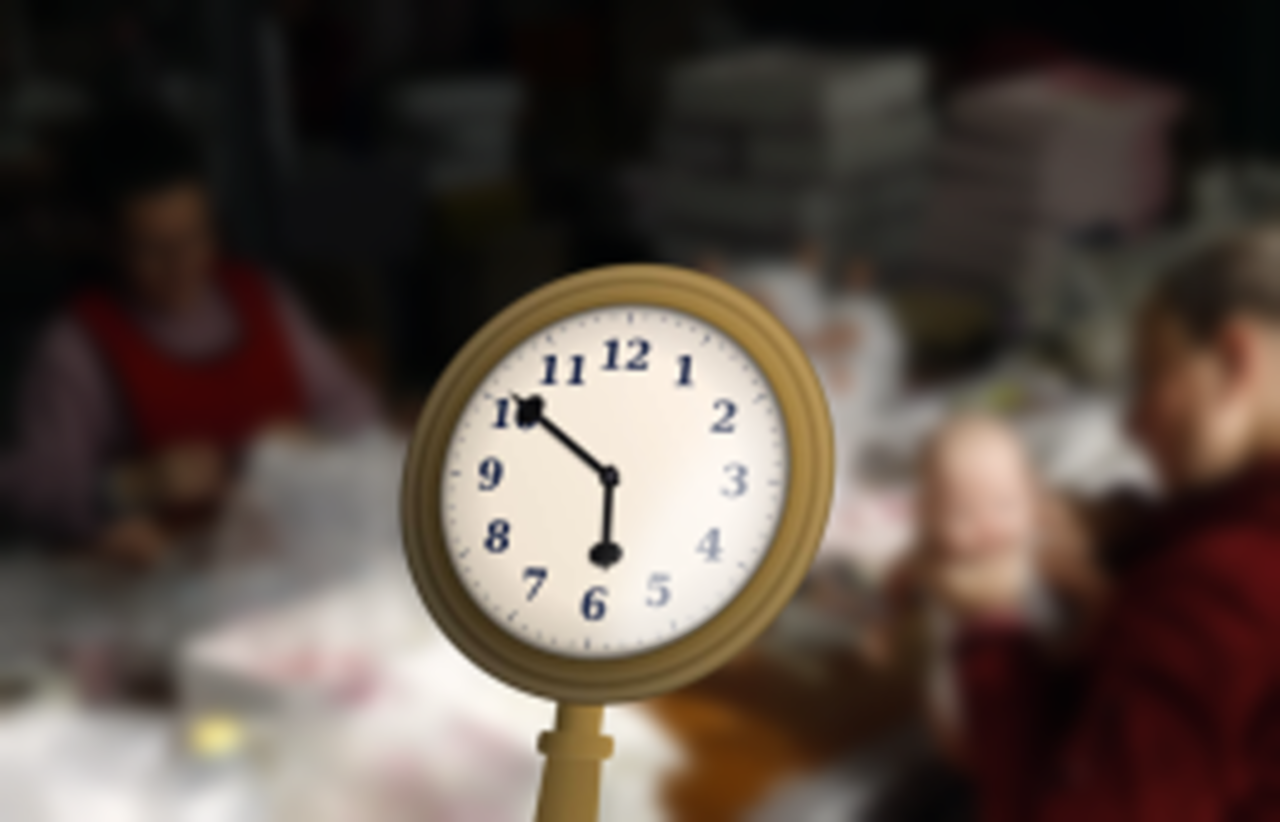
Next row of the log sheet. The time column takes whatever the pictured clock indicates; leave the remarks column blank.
5:51
